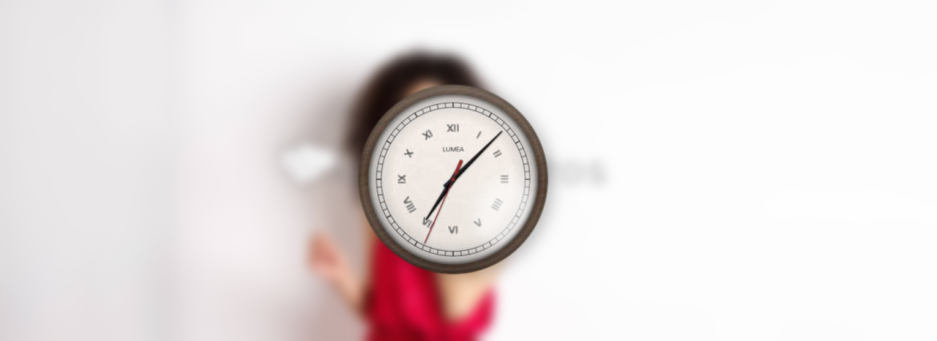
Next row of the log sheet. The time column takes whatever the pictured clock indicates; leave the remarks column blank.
7:07:34
